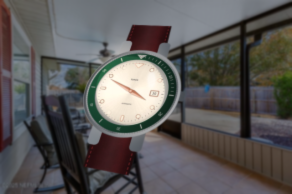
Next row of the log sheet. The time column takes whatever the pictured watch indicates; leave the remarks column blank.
3:49
